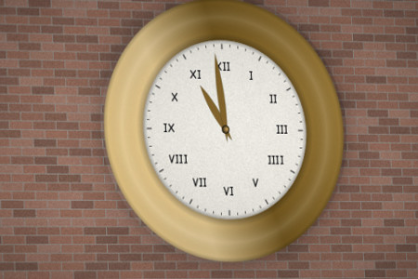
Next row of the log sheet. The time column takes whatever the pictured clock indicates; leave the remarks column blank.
10:59
